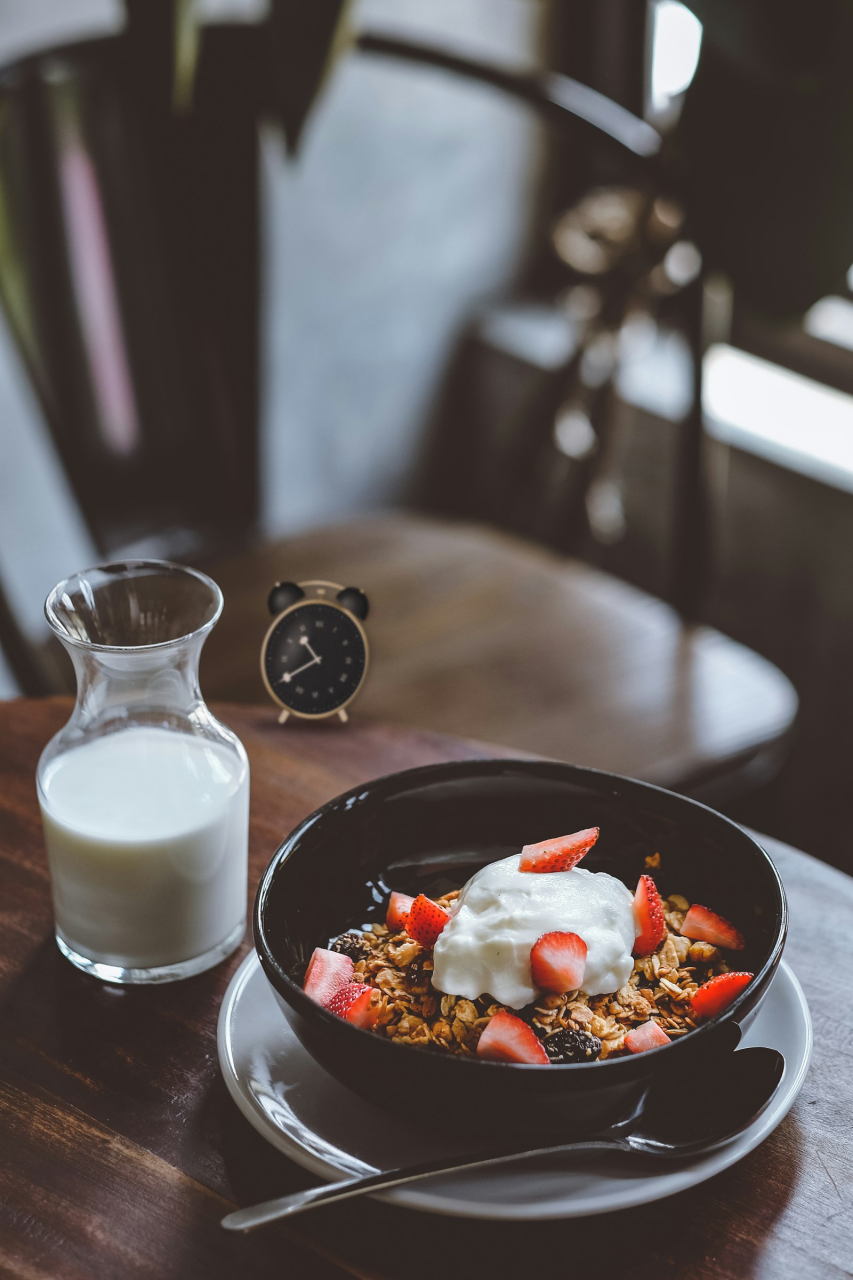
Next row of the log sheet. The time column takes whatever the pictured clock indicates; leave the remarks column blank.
10:40
